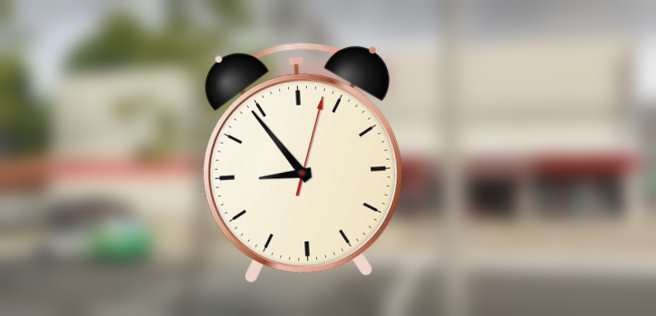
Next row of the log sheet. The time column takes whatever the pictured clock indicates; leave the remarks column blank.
8:54:03
